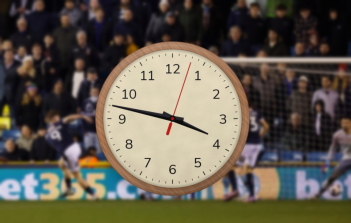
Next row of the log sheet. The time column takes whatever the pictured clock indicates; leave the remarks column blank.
3:47:03
